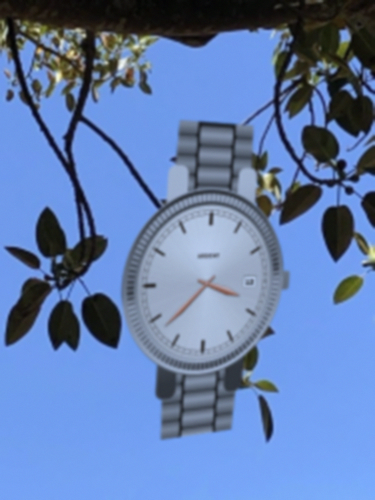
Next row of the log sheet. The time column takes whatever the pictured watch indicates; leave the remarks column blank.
3:38
